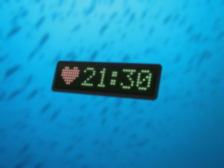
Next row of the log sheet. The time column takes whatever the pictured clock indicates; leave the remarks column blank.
21:30
